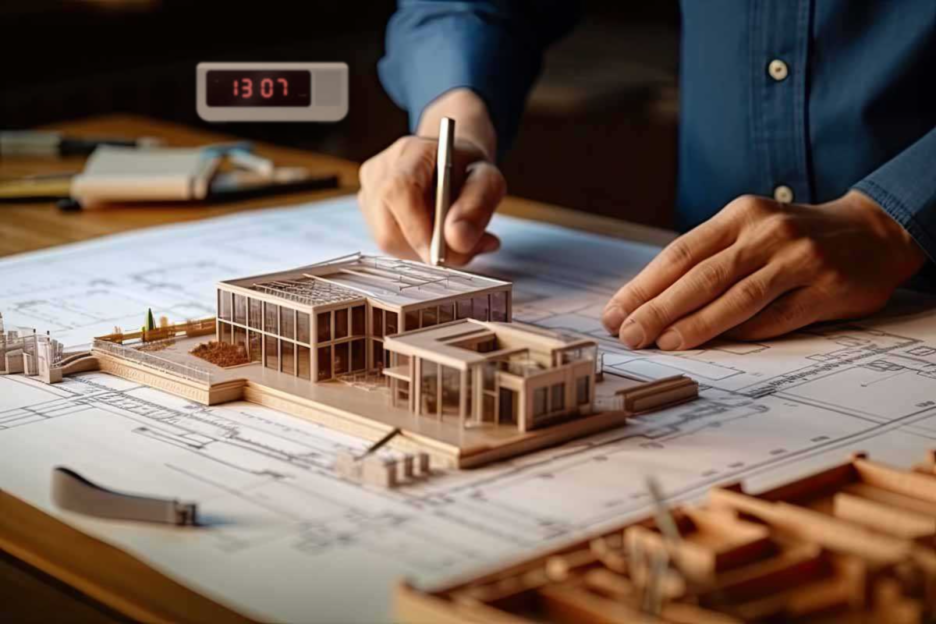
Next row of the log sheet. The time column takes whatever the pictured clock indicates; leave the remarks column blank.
13:07
